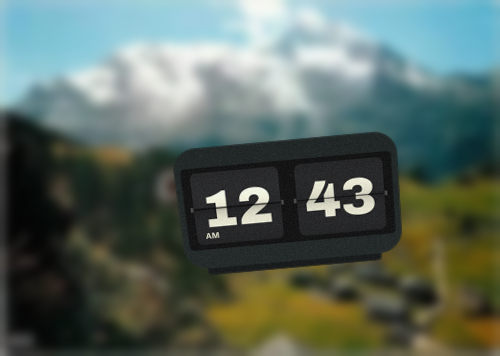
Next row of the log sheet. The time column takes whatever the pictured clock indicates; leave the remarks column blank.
12:43
